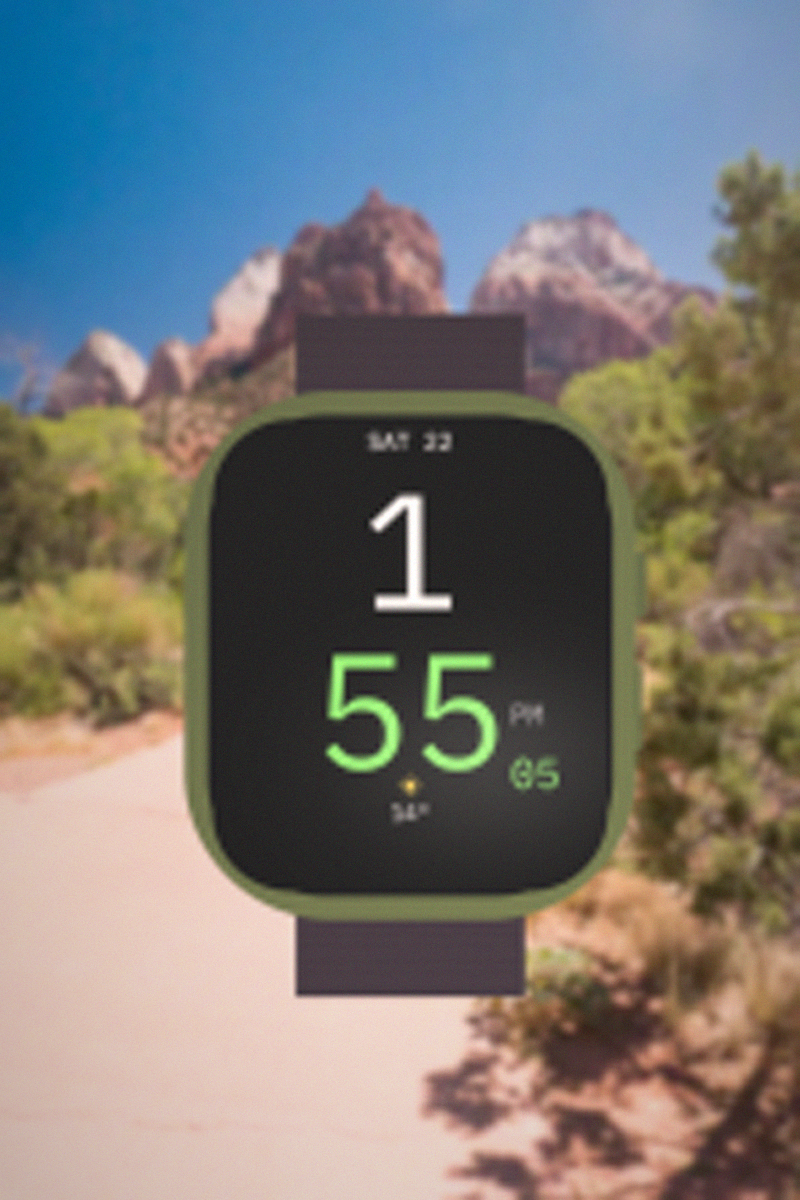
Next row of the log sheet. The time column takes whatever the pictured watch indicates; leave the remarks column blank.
1:55:05
